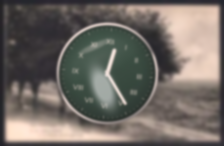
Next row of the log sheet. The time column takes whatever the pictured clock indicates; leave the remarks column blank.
12:24
